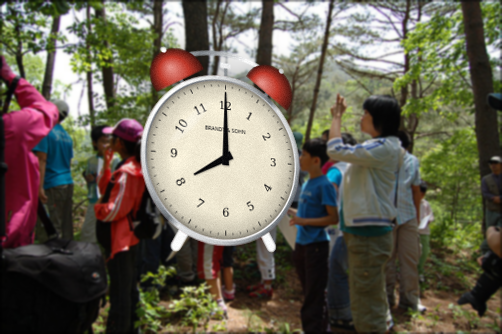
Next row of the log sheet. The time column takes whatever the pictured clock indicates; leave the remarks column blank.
8:00
